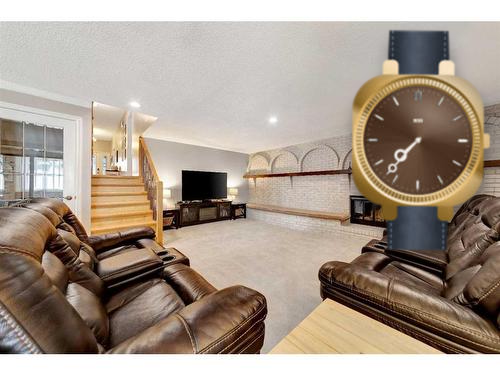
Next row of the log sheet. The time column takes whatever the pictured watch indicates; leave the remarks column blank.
7:37
